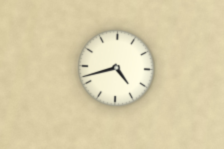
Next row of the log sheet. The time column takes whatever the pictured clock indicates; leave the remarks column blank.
4:42
